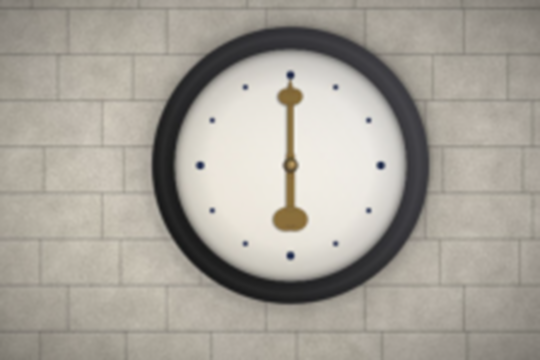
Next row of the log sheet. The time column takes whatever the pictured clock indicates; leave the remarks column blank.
6:00
